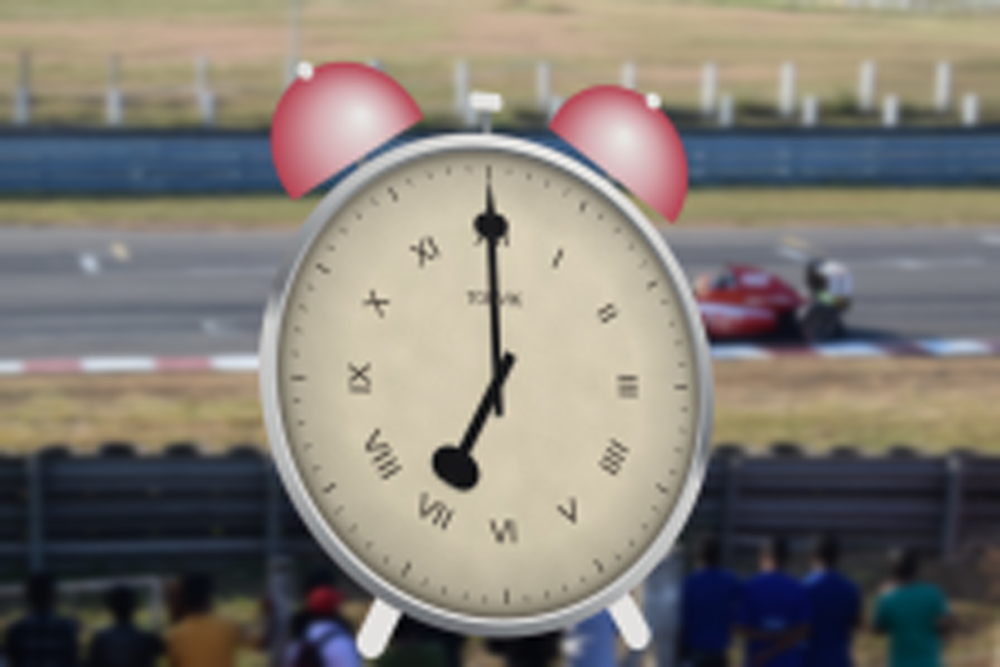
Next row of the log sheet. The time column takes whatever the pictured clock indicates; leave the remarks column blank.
7:00
